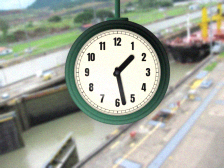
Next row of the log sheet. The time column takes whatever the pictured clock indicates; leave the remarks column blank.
1:28
